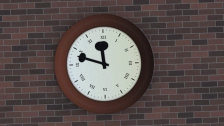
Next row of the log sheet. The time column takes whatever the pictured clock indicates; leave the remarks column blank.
11:48
